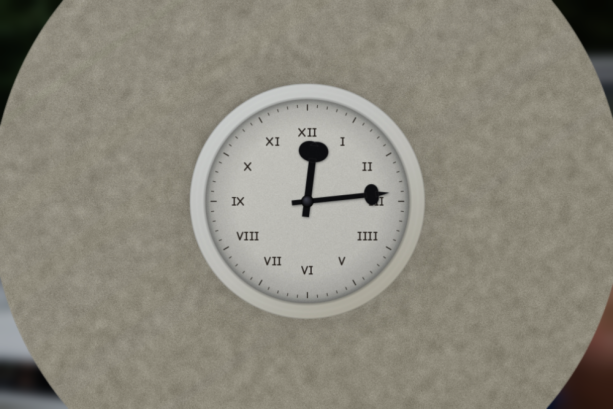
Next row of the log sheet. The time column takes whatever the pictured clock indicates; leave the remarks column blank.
12:14
